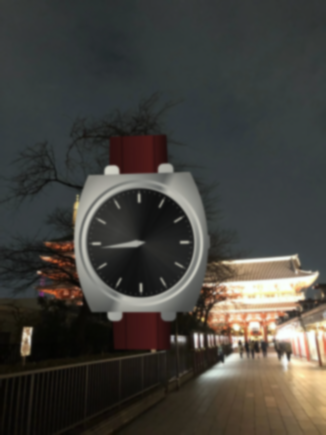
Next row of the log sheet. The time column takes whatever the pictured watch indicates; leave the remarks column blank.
8:44
